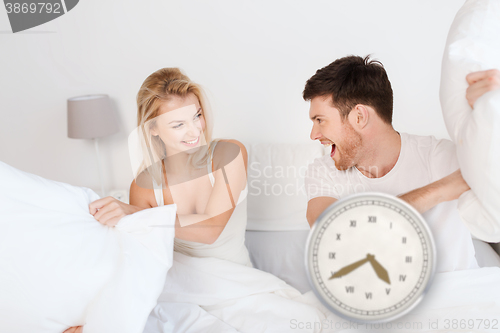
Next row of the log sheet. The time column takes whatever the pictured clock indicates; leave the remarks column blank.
4:40
